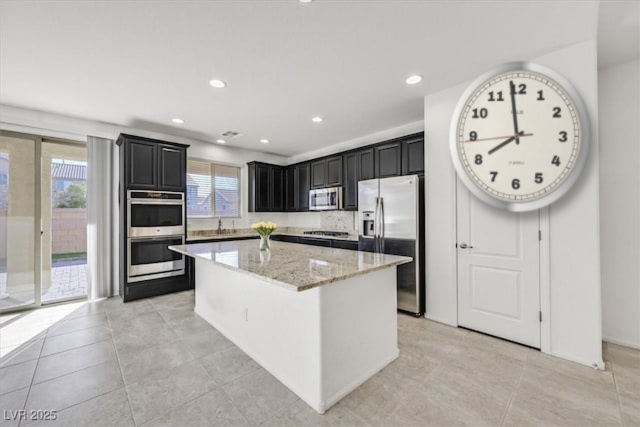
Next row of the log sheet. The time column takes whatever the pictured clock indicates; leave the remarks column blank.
7:58:44
